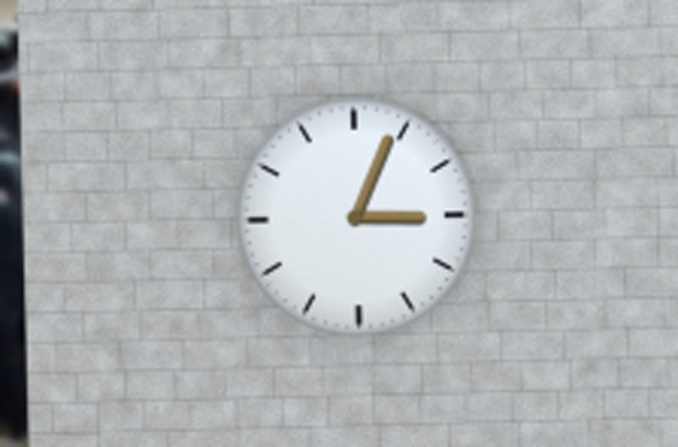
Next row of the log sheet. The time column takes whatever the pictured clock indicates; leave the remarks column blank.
3:04
